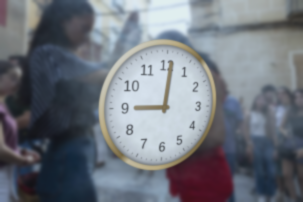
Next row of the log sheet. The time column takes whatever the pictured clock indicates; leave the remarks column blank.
9:01
